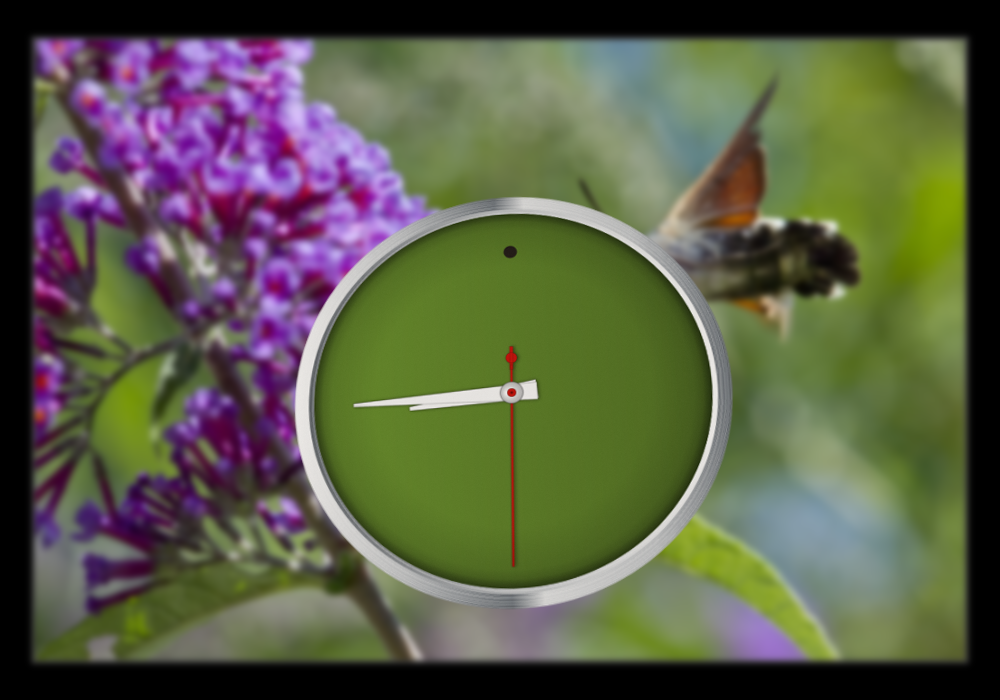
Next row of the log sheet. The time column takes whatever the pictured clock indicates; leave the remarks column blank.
8:44:30
